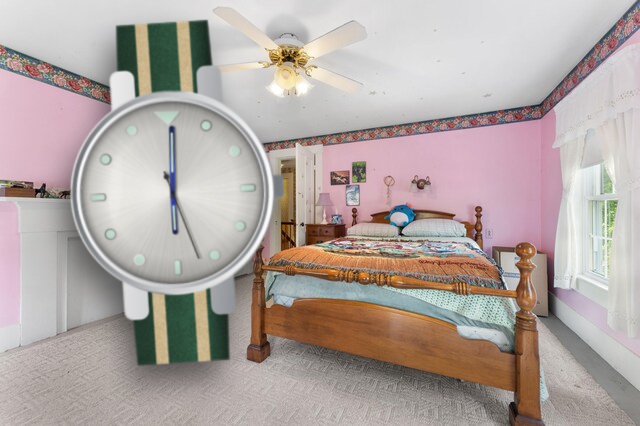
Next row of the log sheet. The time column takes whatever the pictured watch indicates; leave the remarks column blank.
6:00:27
